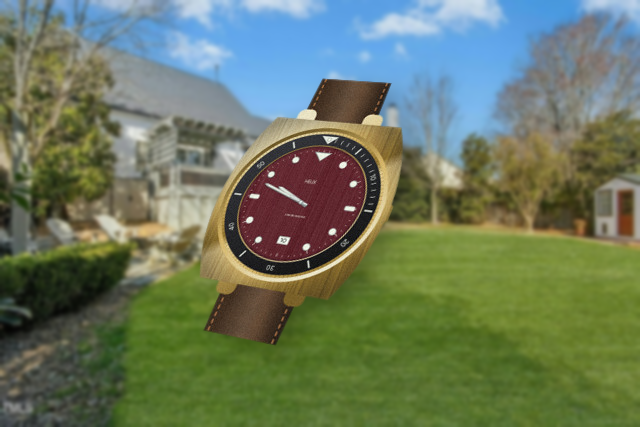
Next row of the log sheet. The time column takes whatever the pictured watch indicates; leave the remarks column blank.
9:48
